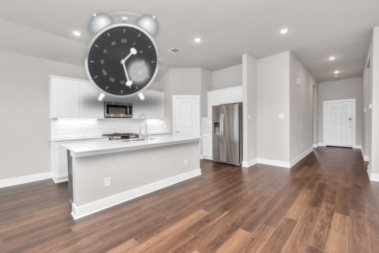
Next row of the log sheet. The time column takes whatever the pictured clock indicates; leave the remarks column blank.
1:27
